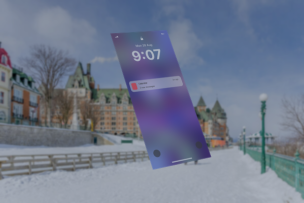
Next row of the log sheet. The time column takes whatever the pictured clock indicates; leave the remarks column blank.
9:07
